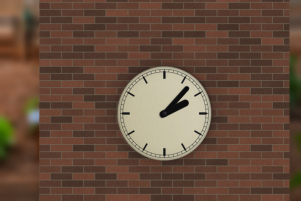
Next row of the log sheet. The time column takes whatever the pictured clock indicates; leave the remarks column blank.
2:07
